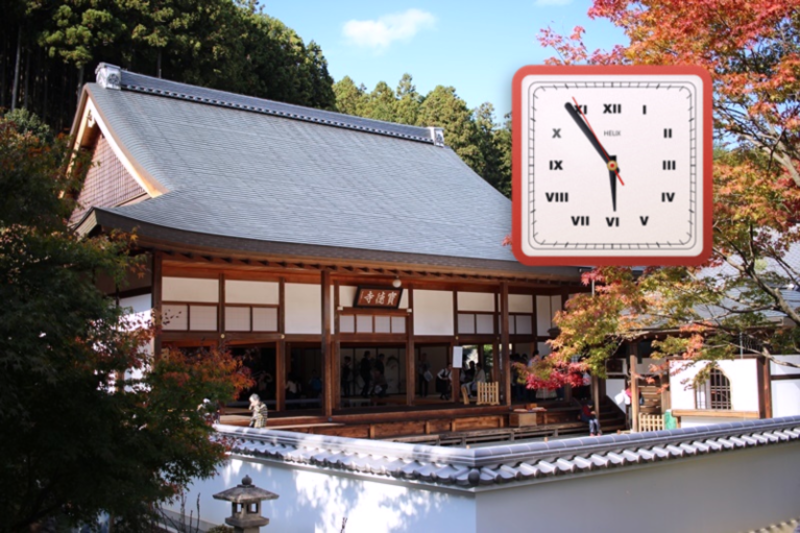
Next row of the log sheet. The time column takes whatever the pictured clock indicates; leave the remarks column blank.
5:53:55
